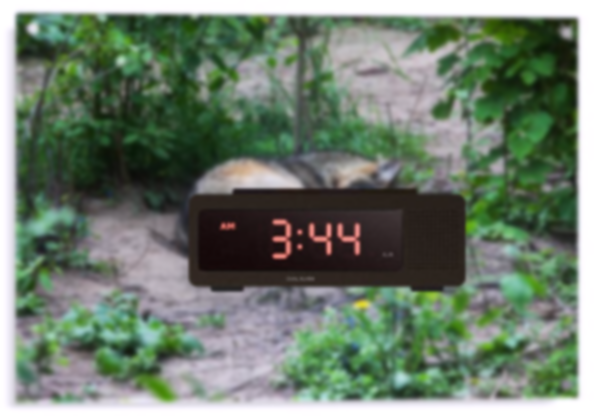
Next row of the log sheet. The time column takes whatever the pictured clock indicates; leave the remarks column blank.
3:44
